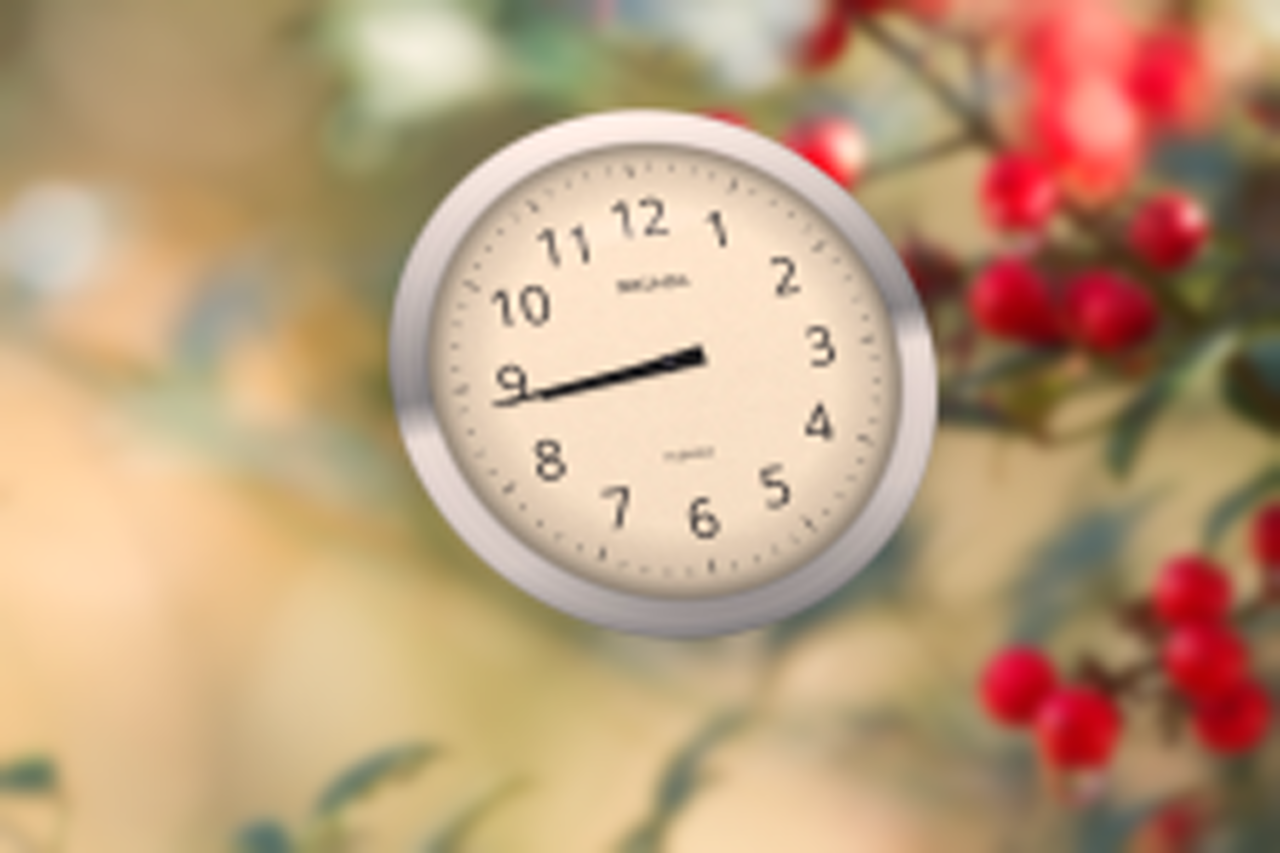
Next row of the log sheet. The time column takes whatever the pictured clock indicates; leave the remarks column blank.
8:44
